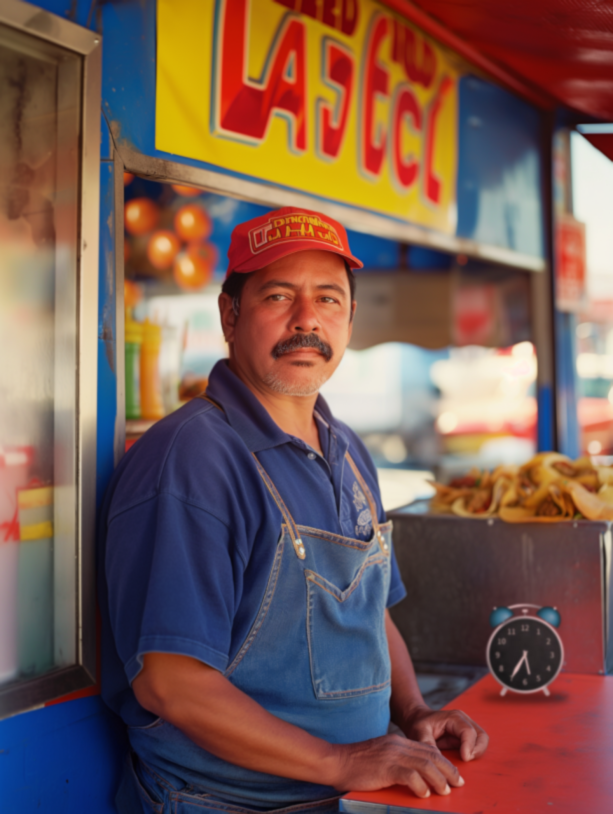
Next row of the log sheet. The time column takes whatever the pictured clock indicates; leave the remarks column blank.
5:35
